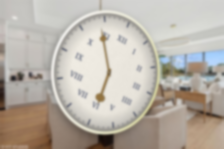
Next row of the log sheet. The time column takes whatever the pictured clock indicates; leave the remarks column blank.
5:54
